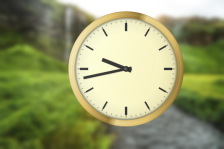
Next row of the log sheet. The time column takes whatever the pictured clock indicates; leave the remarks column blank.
9:43
